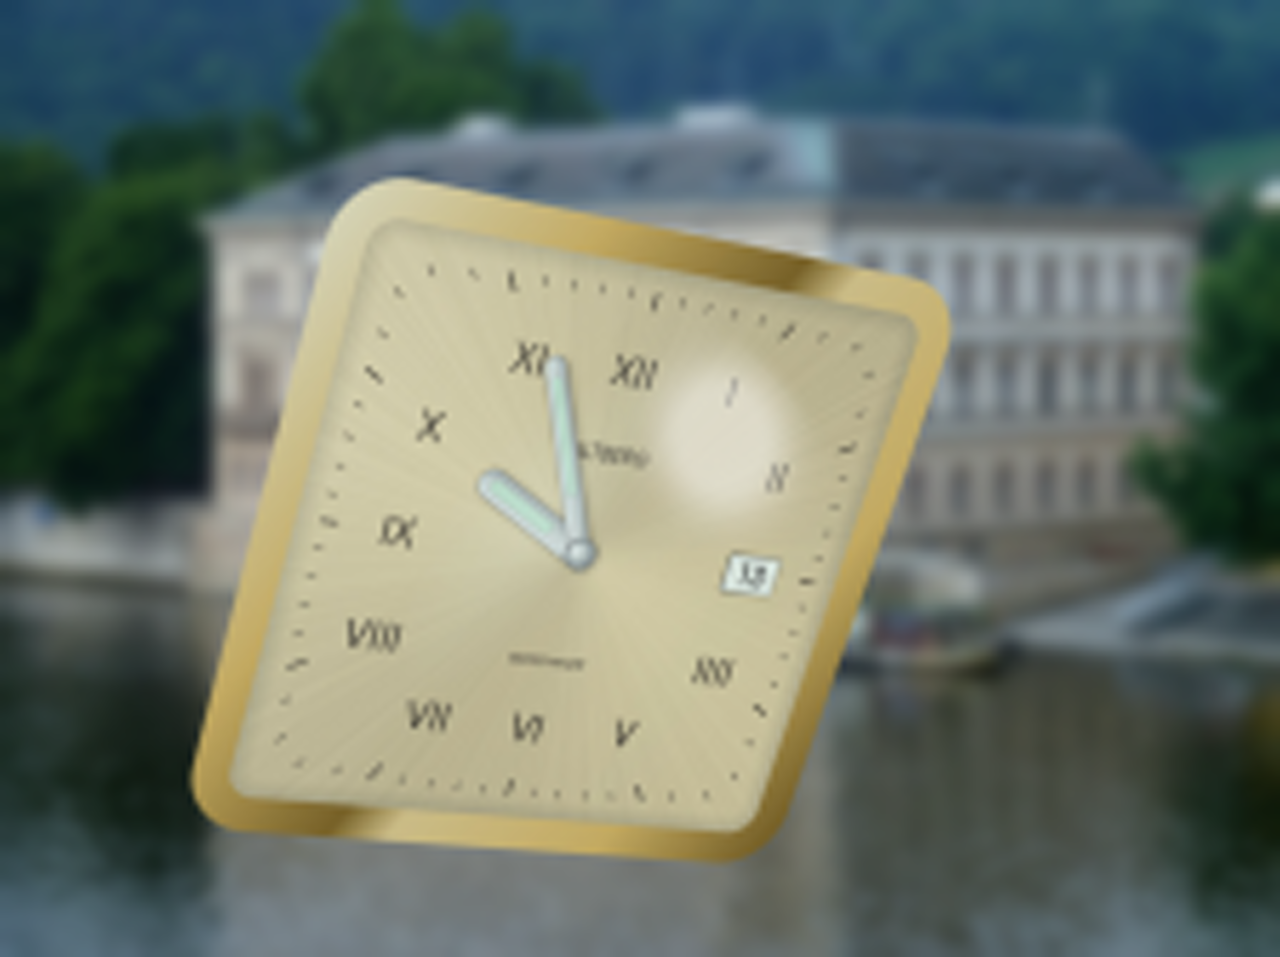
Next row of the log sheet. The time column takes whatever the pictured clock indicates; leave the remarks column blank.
9:56
